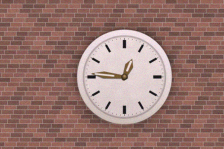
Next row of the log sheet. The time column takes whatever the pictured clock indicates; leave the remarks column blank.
12:46
